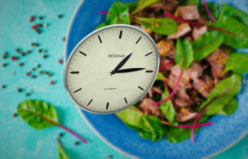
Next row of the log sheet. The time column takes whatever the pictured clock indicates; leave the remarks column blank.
1:14
